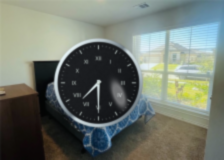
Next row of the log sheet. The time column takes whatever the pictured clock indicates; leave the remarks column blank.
7:30
